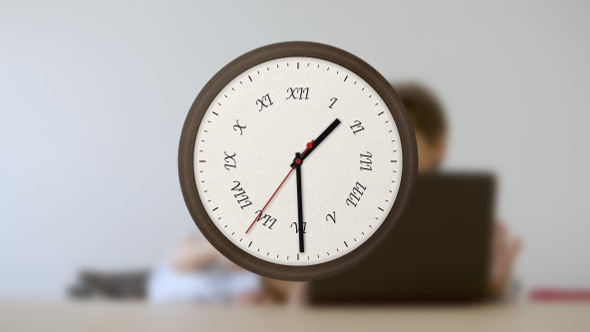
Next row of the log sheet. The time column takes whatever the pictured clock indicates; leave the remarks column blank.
1:29:36
